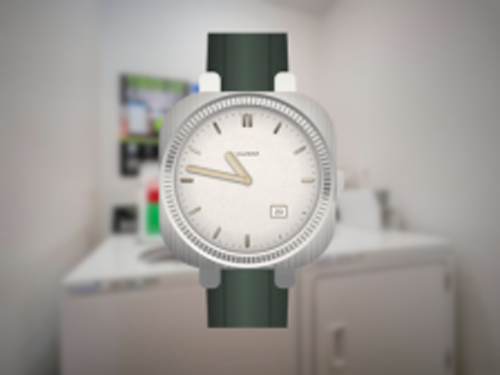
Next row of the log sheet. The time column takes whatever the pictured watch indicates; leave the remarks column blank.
10:47
